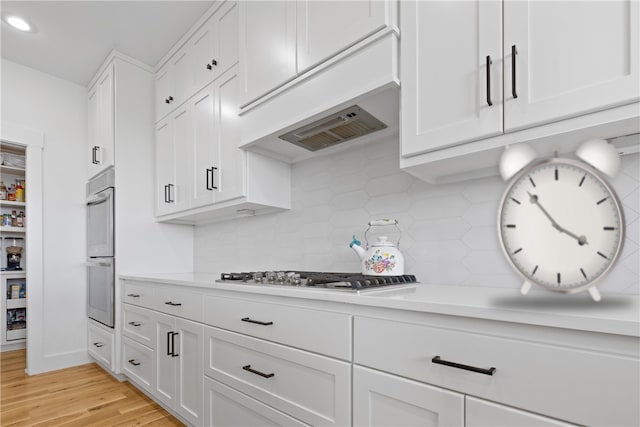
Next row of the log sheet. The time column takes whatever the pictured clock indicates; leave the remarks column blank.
3:53
